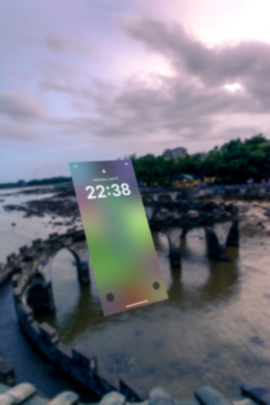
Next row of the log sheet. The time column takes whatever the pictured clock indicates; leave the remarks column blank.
22:38
